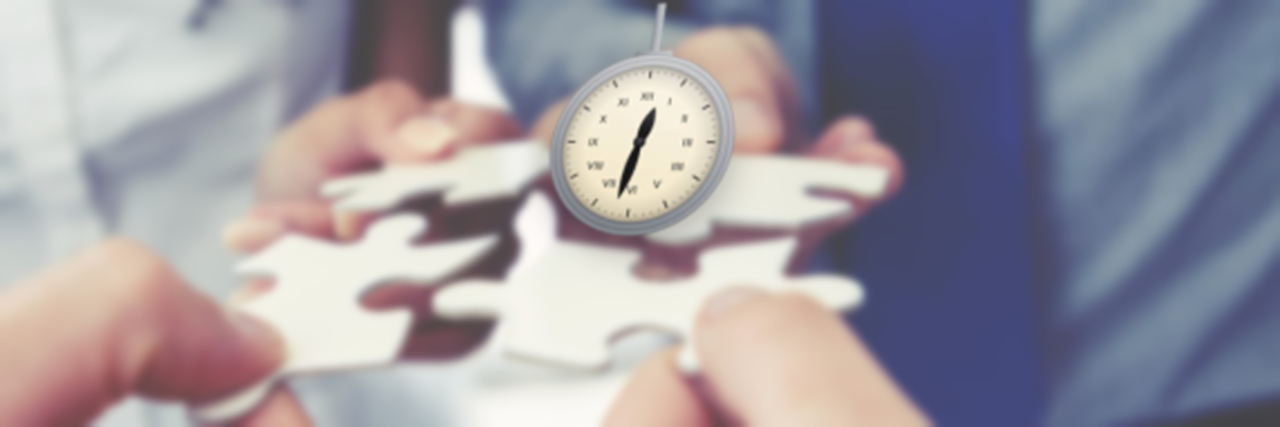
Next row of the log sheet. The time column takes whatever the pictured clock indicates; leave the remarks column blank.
12:32
